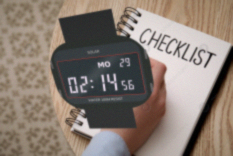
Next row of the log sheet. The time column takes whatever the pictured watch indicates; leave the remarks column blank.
2:14
